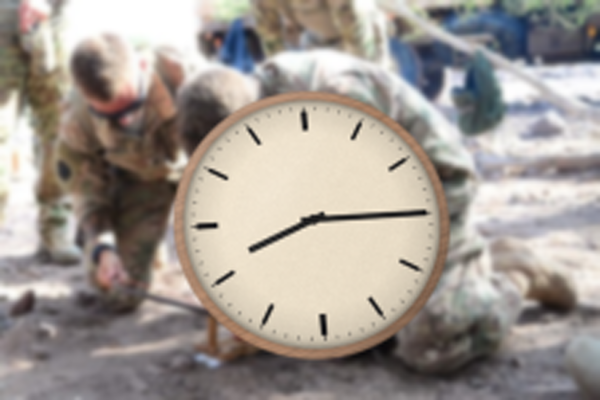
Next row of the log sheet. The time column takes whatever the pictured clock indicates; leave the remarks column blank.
8:15
